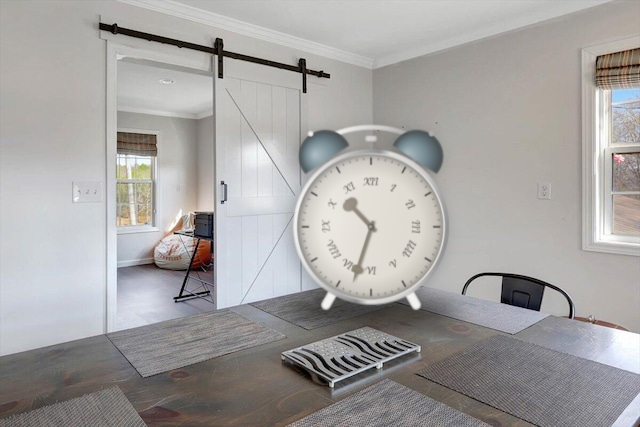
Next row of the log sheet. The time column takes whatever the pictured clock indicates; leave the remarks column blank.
10:33
